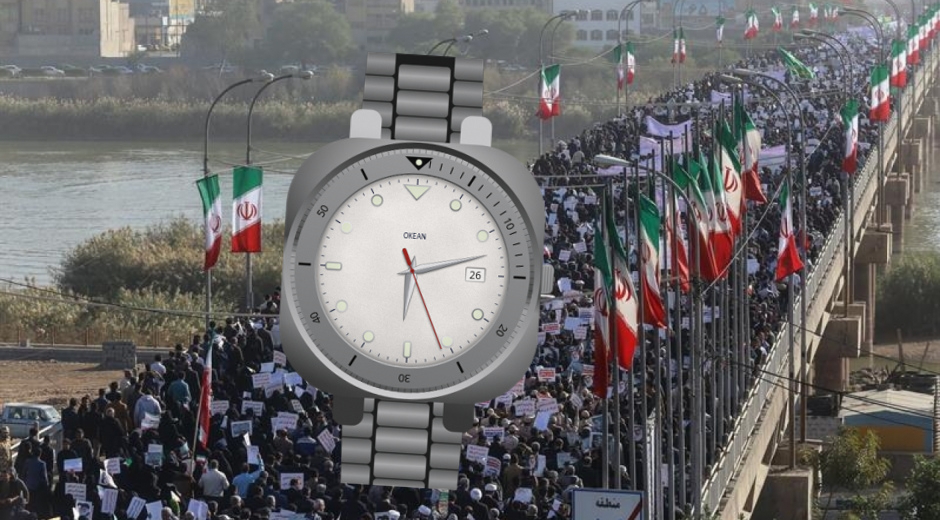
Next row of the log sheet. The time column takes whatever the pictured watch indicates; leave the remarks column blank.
6:12:26
